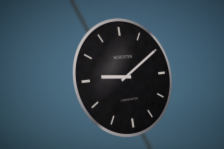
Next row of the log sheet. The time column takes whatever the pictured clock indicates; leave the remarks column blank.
9:10
